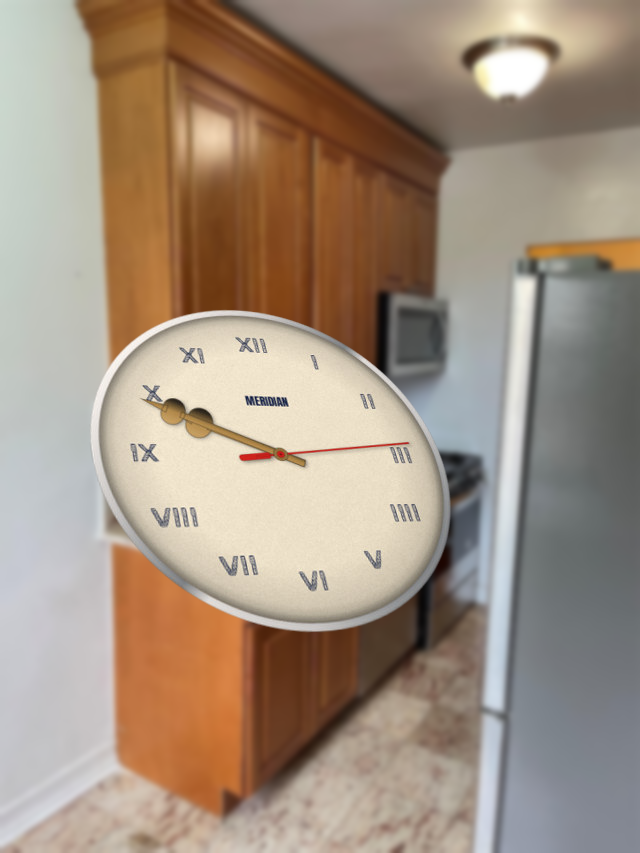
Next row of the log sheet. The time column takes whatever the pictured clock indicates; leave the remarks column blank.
9:49:14
